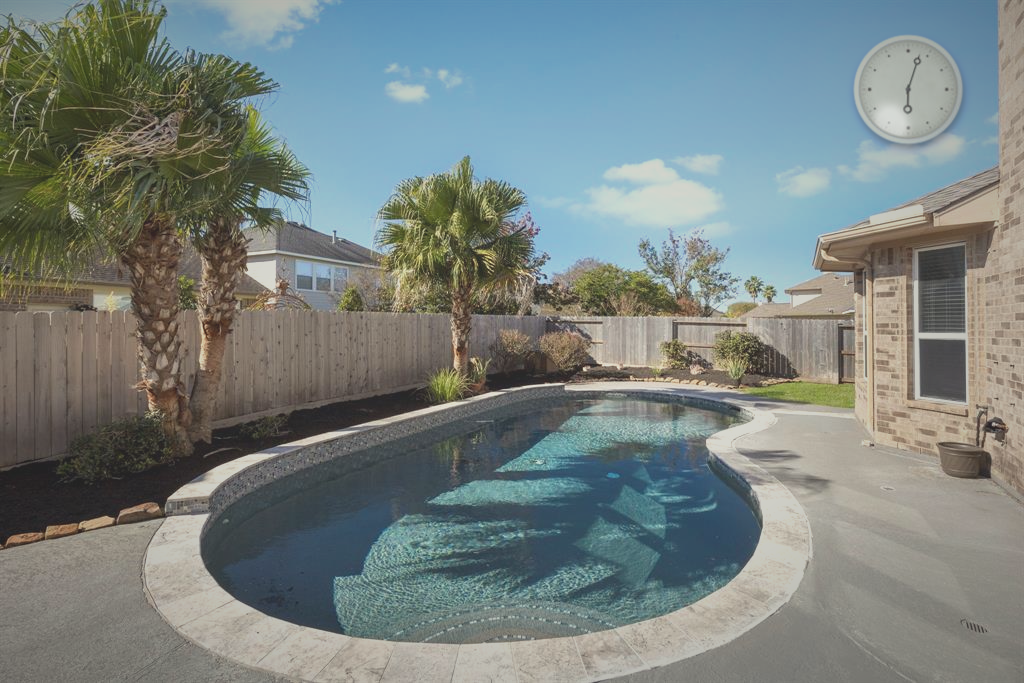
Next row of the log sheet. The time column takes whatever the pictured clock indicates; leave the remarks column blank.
6:03
